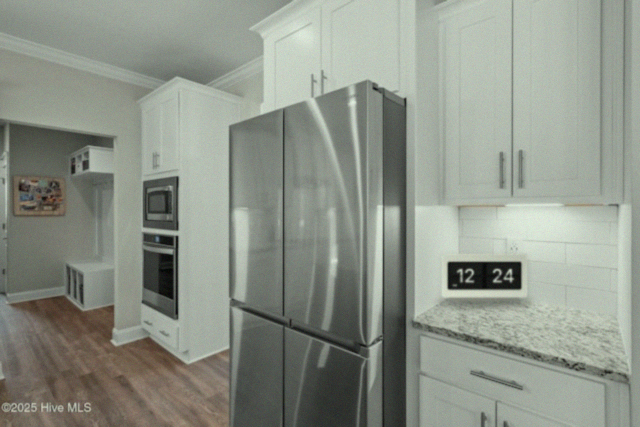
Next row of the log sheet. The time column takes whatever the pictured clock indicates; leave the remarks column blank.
12:24
